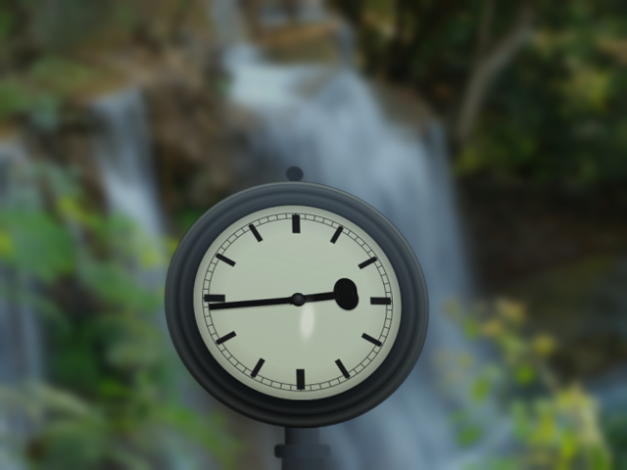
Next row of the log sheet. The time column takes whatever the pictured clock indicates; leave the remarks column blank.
2:44
